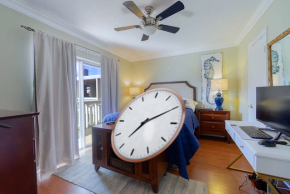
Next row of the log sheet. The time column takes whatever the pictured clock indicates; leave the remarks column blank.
7:10
